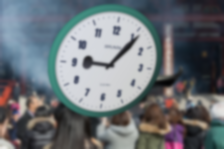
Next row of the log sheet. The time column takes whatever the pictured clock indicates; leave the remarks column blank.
9:06
